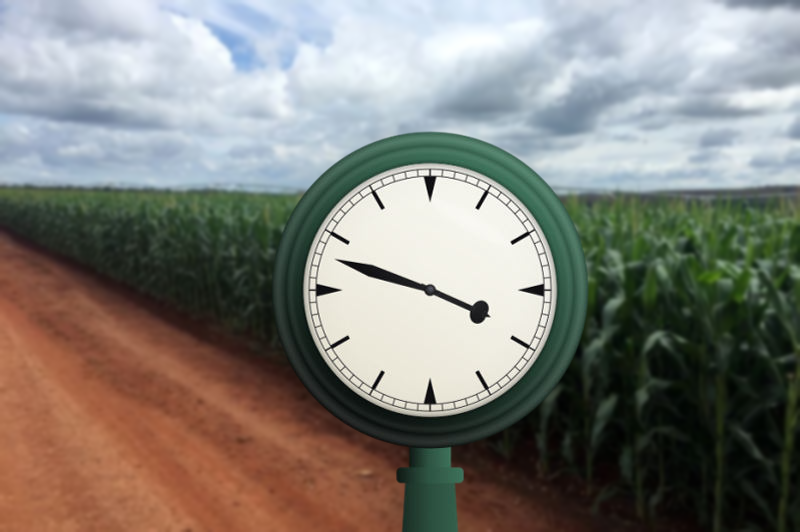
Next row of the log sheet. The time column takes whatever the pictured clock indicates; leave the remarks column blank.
3:48
